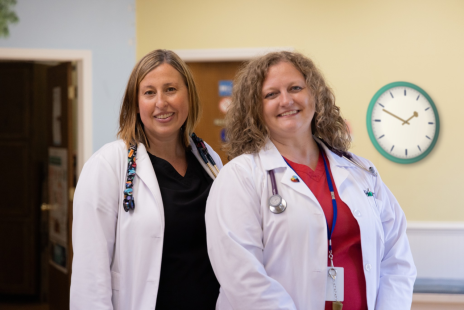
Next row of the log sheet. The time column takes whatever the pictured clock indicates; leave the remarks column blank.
1:49
